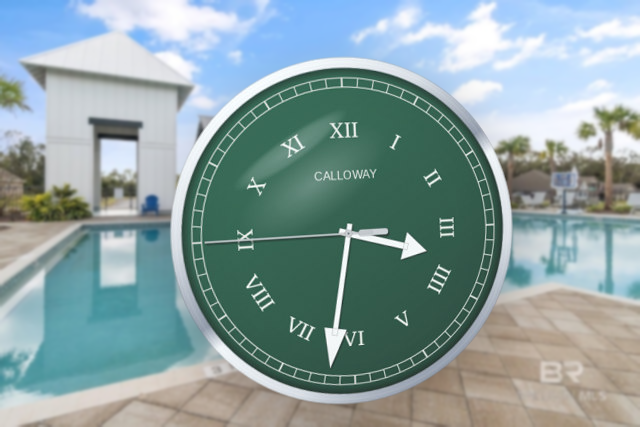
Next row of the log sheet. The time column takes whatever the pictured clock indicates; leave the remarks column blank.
3:31:45
